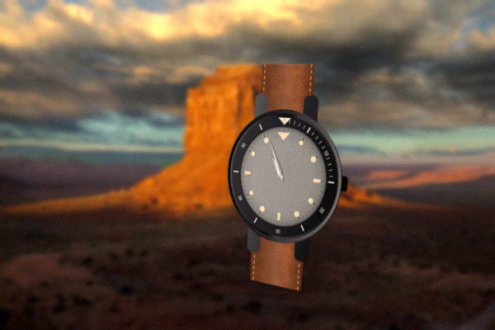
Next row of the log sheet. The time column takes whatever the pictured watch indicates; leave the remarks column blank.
10:56
